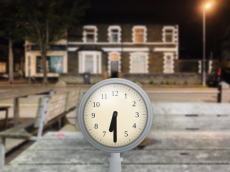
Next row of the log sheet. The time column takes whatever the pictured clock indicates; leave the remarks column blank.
6:30
